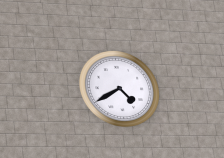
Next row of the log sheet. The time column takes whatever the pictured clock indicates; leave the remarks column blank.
4:40
